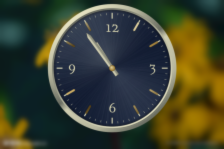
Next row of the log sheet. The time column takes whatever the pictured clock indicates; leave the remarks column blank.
10:54
